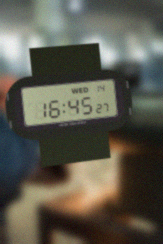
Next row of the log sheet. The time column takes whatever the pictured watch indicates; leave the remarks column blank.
16:45
